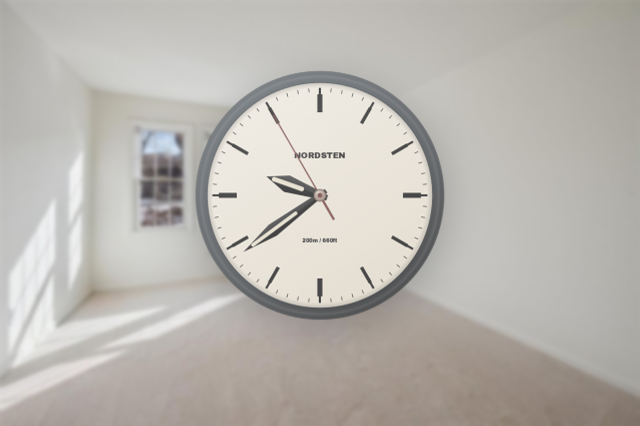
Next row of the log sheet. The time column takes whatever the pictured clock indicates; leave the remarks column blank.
9:38:55
